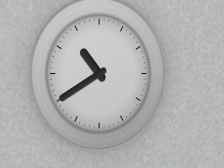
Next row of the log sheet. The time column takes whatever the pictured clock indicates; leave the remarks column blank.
10:40
